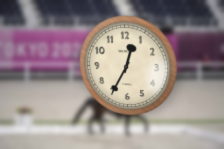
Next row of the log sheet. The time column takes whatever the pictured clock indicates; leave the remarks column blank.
12:35
